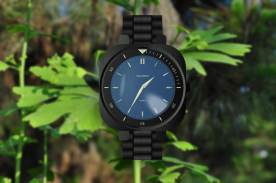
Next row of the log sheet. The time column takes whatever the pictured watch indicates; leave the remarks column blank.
1:35
